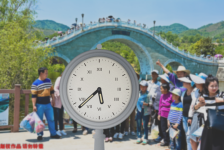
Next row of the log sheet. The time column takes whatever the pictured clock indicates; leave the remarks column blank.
5:38
